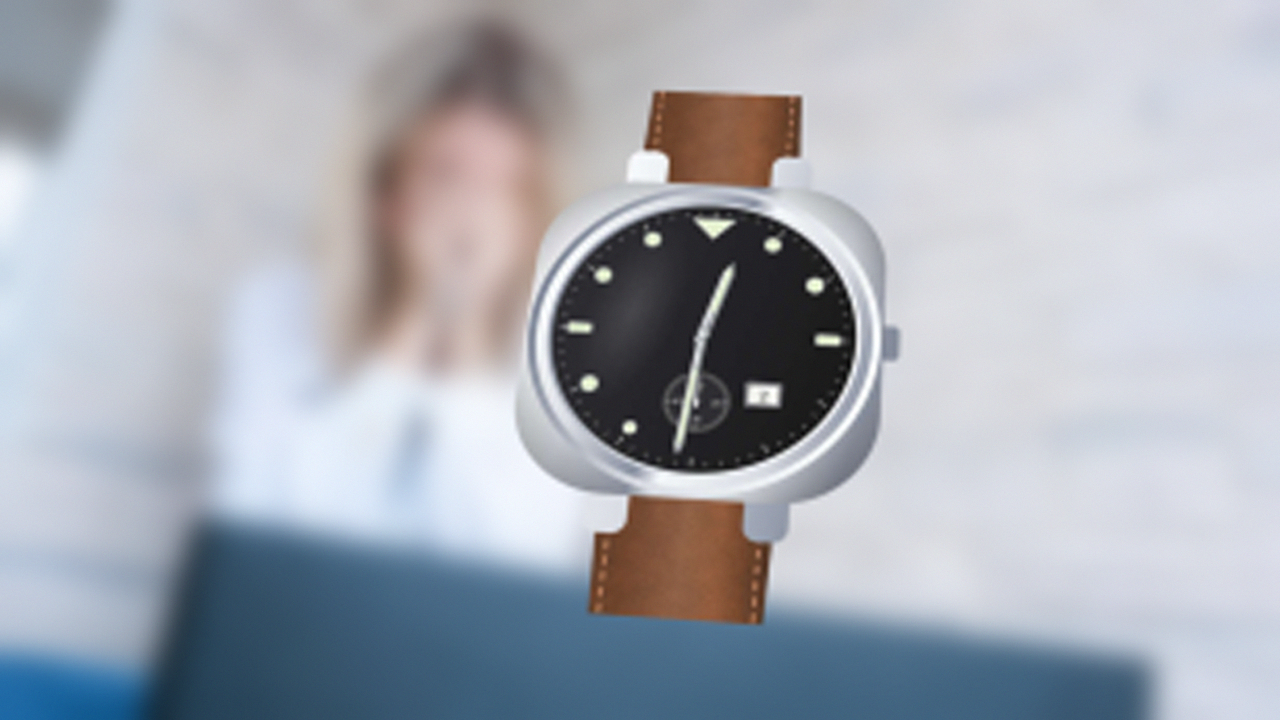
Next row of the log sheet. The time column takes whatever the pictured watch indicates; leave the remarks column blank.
12:31
